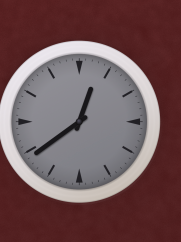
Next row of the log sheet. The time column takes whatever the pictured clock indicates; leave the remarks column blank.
12:39
